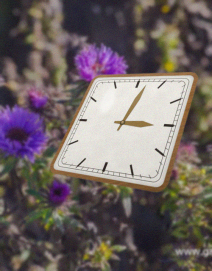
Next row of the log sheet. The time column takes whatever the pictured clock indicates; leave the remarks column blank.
3:02
